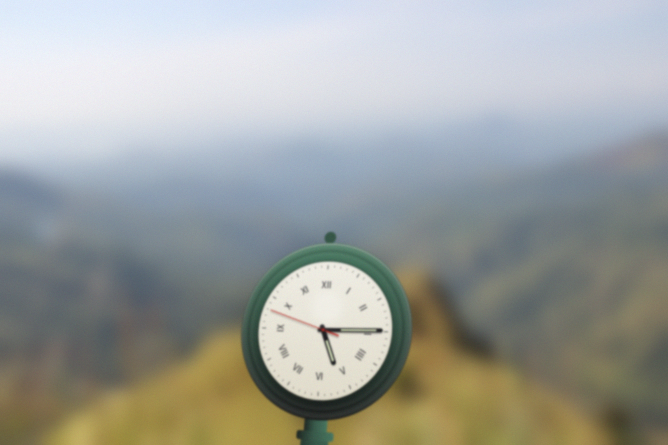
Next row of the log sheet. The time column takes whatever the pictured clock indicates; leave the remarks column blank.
5:14:48
